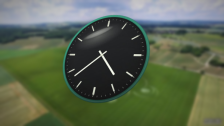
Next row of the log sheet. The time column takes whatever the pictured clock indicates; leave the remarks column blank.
4:38
